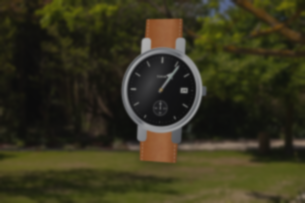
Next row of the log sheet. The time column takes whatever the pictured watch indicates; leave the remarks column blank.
1:06
